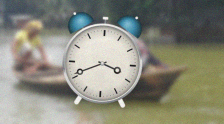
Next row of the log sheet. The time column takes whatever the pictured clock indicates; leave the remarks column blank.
3:41
